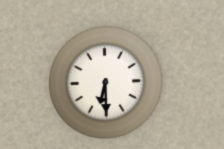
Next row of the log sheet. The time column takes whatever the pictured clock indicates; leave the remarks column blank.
6:30
